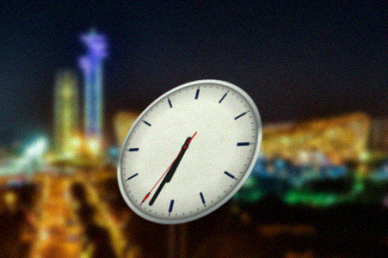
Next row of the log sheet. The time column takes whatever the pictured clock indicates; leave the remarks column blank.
6:33:35
